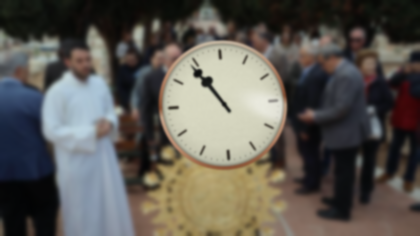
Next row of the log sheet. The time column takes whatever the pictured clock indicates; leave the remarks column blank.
10:54
